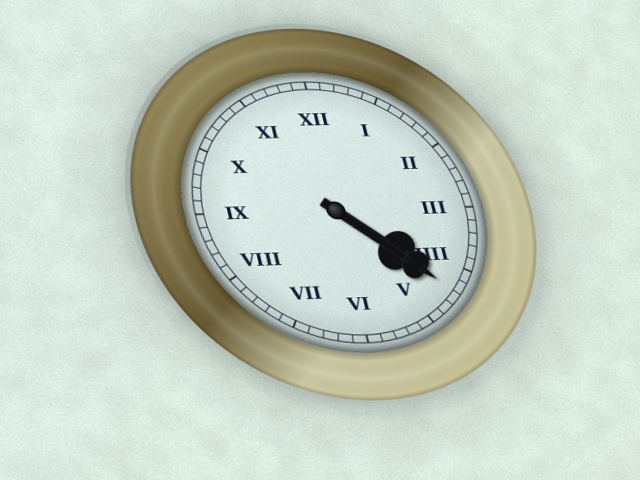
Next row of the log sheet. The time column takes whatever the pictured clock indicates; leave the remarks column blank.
4:22
